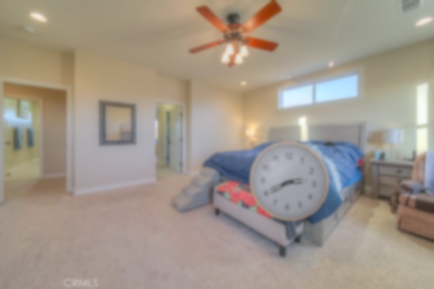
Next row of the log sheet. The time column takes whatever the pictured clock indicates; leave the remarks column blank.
2:40
